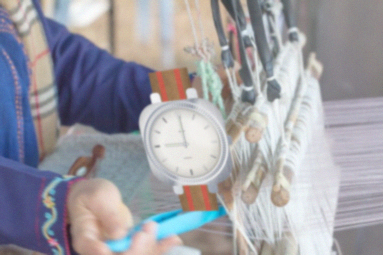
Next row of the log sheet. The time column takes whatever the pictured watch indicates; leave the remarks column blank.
9:00
